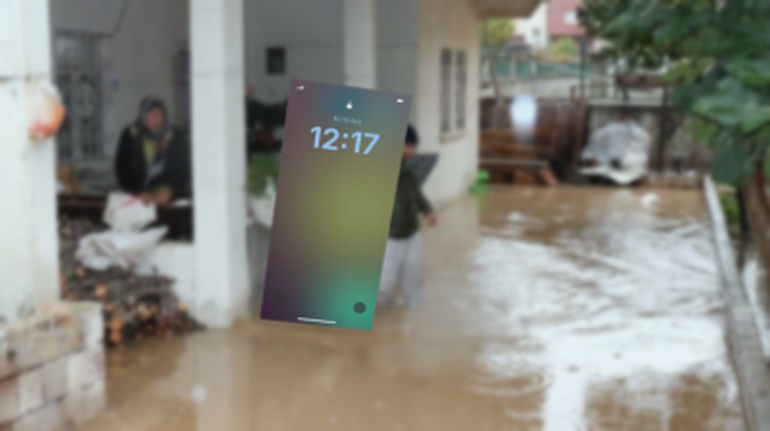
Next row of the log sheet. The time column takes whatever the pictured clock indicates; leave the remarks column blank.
12:17
